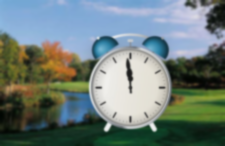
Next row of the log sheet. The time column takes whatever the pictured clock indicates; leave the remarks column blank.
11:59
